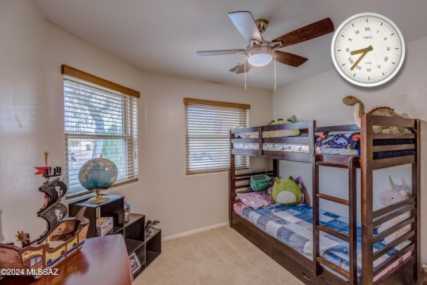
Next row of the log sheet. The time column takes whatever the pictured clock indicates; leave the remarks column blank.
8:37
